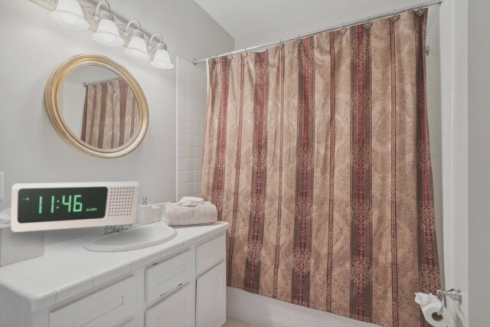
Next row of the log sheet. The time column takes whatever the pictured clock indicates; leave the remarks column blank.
11:46
